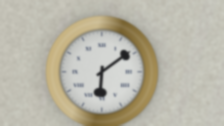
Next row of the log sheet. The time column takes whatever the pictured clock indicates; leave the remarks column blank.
6:09
